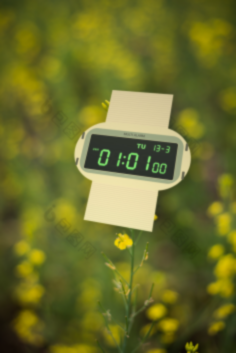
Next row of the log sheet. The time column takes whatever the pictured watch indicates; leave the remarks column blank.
1:01:00
